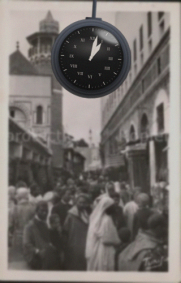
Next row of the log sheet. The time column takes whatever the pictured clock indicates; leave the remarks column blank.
1:02
